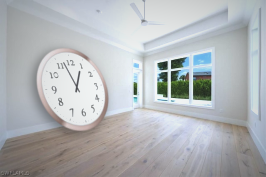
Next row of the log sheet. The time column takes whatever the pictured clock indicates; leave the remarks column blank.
12:57
